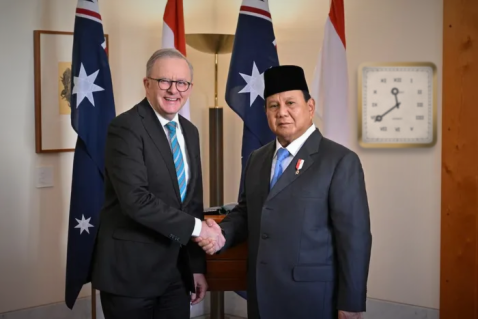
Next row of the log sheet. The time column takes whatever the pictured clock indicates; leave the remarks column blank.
11:39
